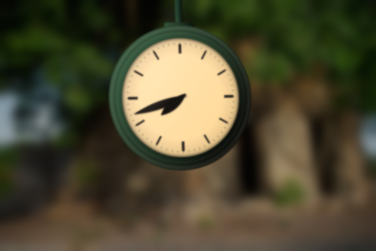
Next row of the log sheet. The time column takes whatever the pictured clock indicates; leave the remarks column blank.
7:42
